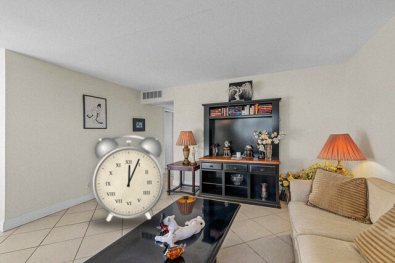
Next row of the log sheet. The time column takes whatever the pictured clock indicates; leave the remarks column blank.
12:04
